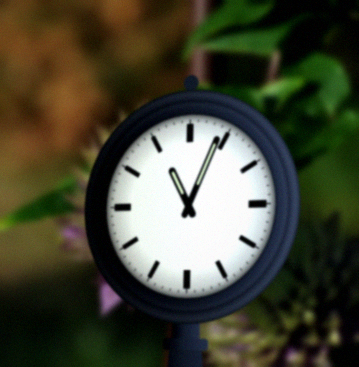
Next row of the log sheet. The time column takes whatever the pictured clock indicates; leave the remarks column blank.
11:04
